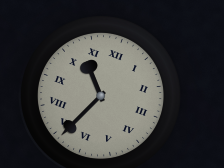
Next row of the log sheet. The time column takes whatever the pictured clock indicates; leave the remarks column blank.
10:34
